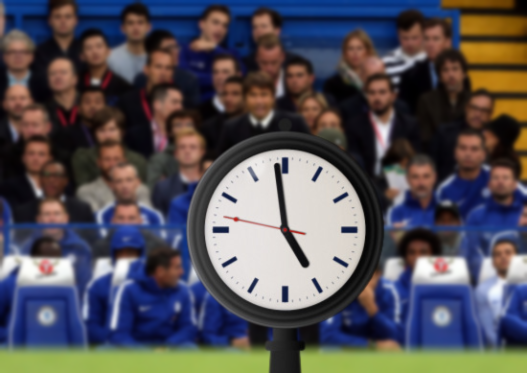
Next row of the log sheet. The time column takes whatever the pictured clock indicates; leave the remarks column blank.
4:58:47
